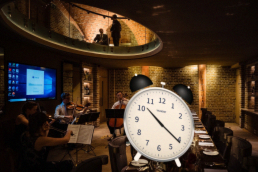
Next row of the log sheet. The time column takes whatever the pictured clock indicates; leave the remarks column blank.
10:21
